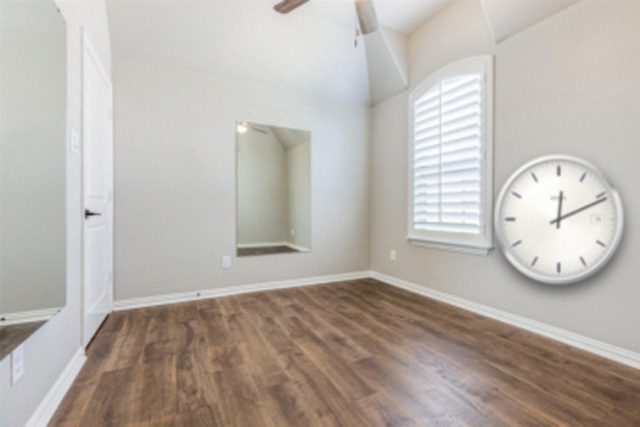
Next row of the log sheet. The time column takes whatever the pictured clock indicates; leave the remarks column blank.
12:11
